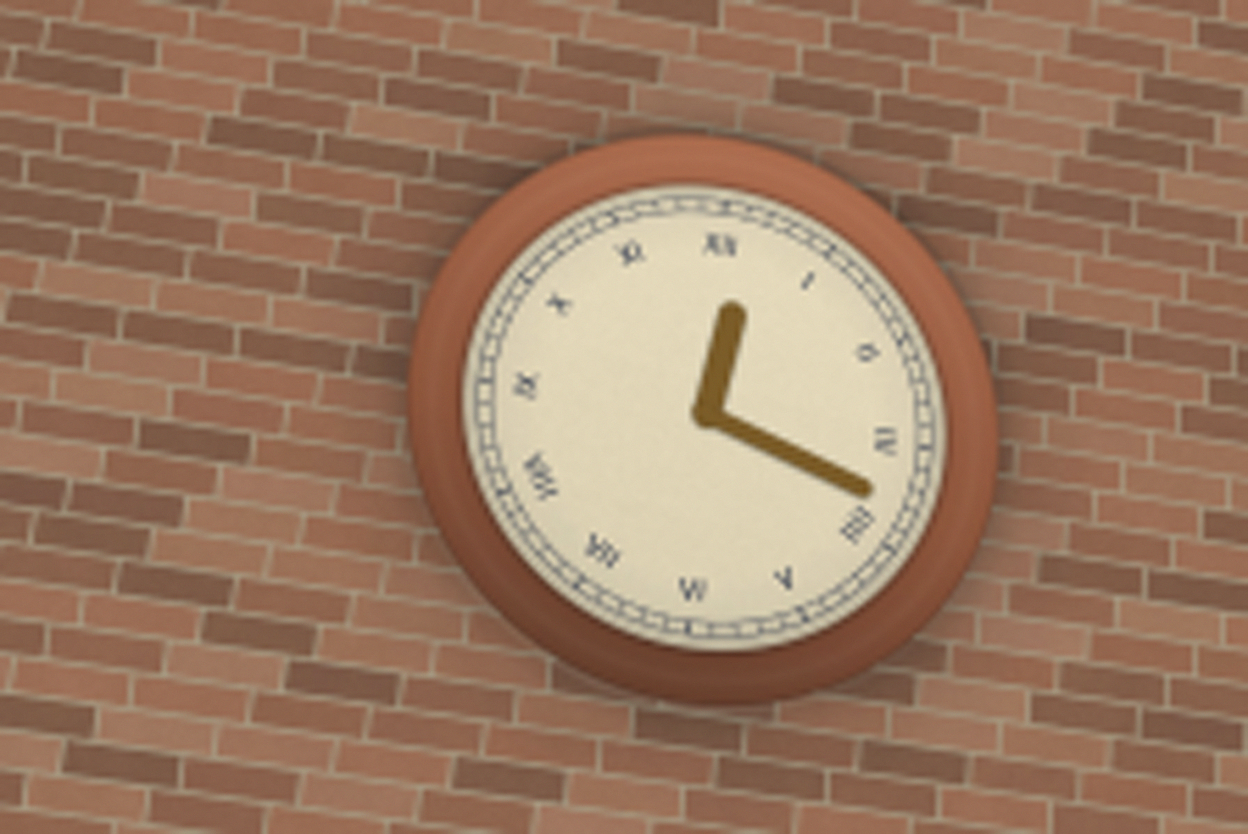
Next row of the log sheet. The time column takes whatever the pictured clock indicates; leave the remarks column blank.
12:18
